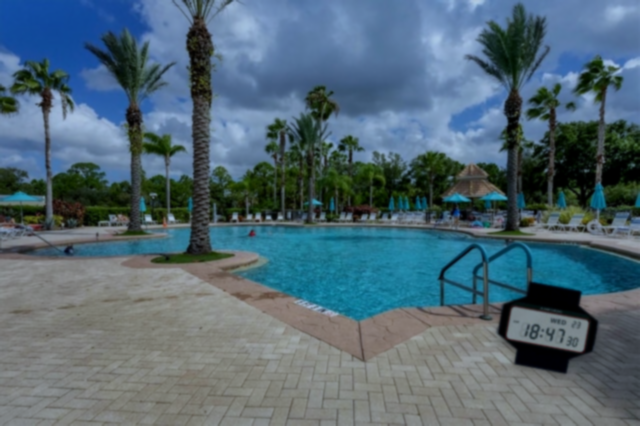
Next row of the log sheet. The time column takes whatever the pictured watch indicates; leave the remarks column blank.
18:47
